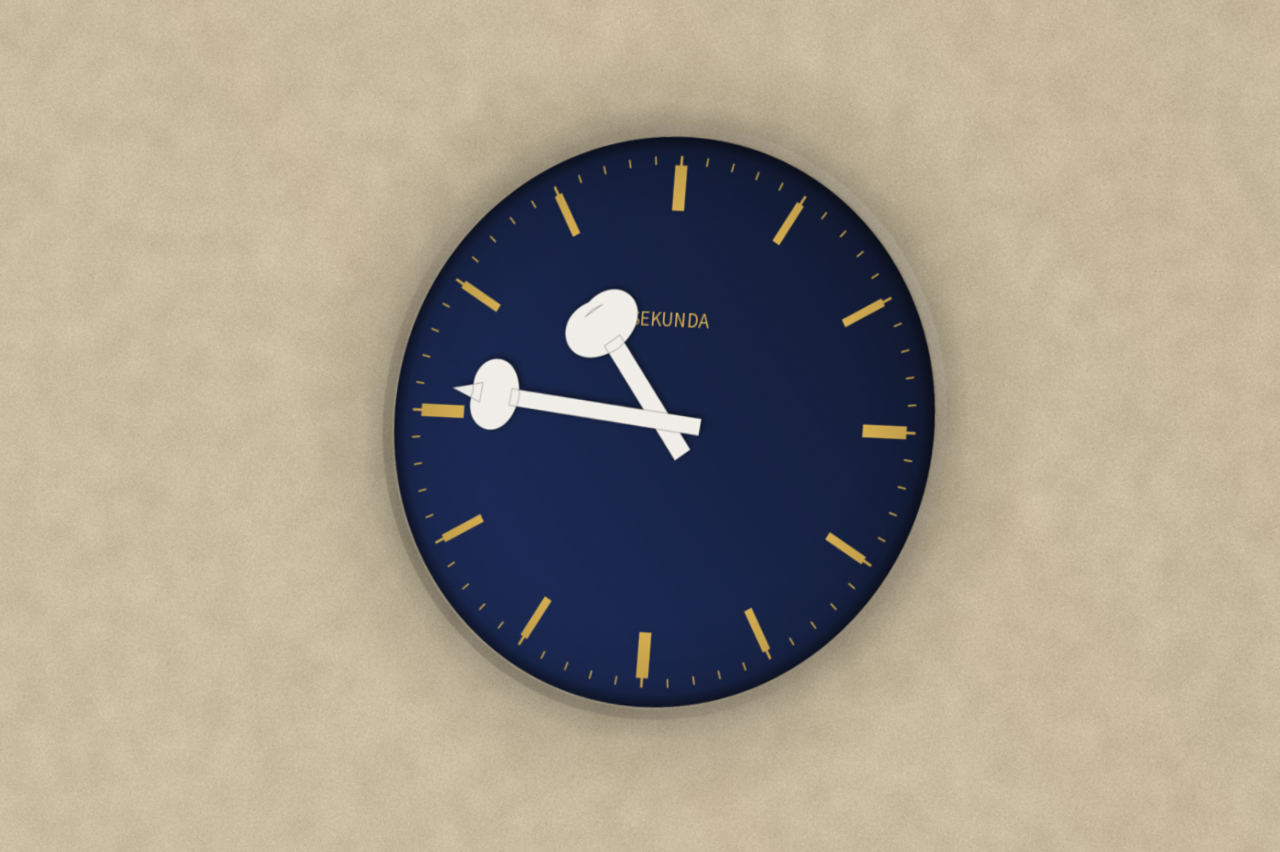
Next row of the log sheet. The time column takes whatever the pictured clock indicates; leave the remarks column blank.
10:46
